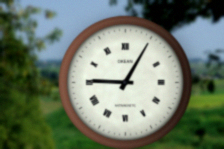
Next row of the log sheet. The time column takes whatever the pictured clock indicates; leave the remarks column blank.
9:05
